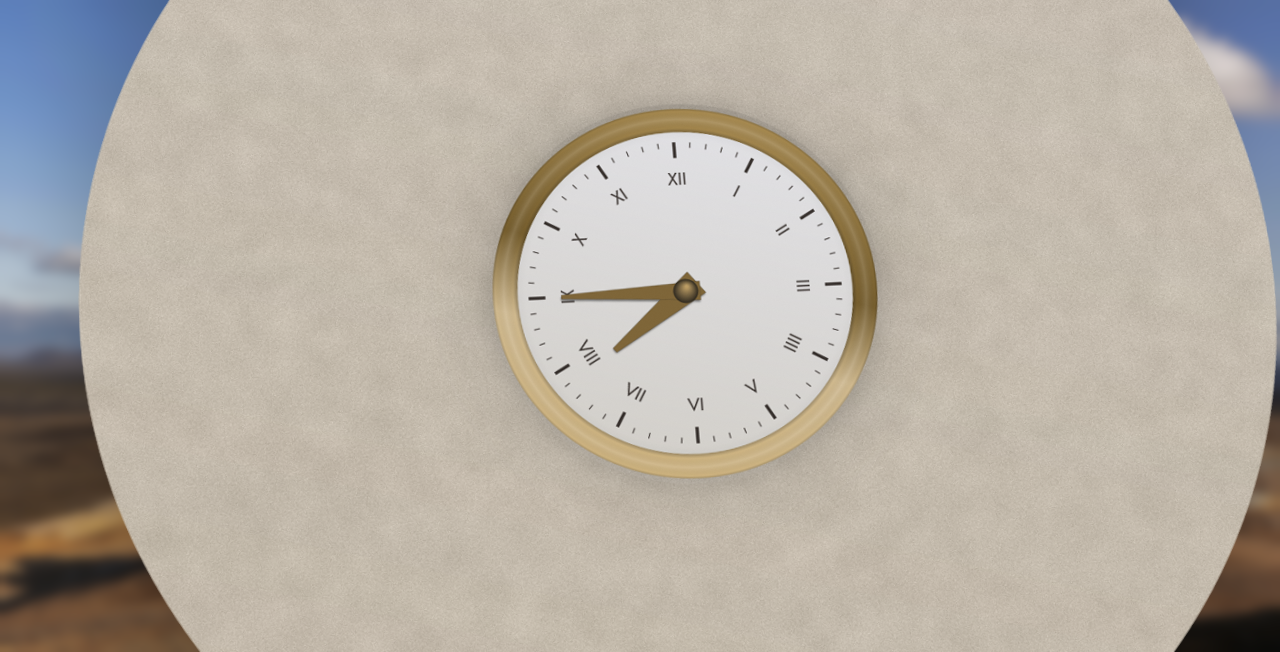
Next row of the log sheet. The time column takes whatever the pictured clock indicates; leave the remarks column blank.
7:45
